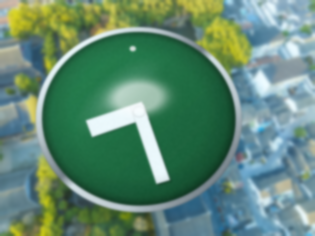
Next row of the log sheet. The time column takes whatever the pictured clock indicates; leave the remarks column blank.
8:28
